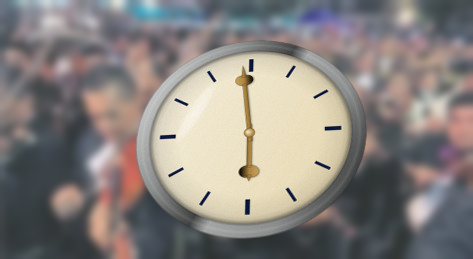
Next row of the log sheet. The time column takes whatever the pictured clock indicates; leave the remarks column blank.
5:59
